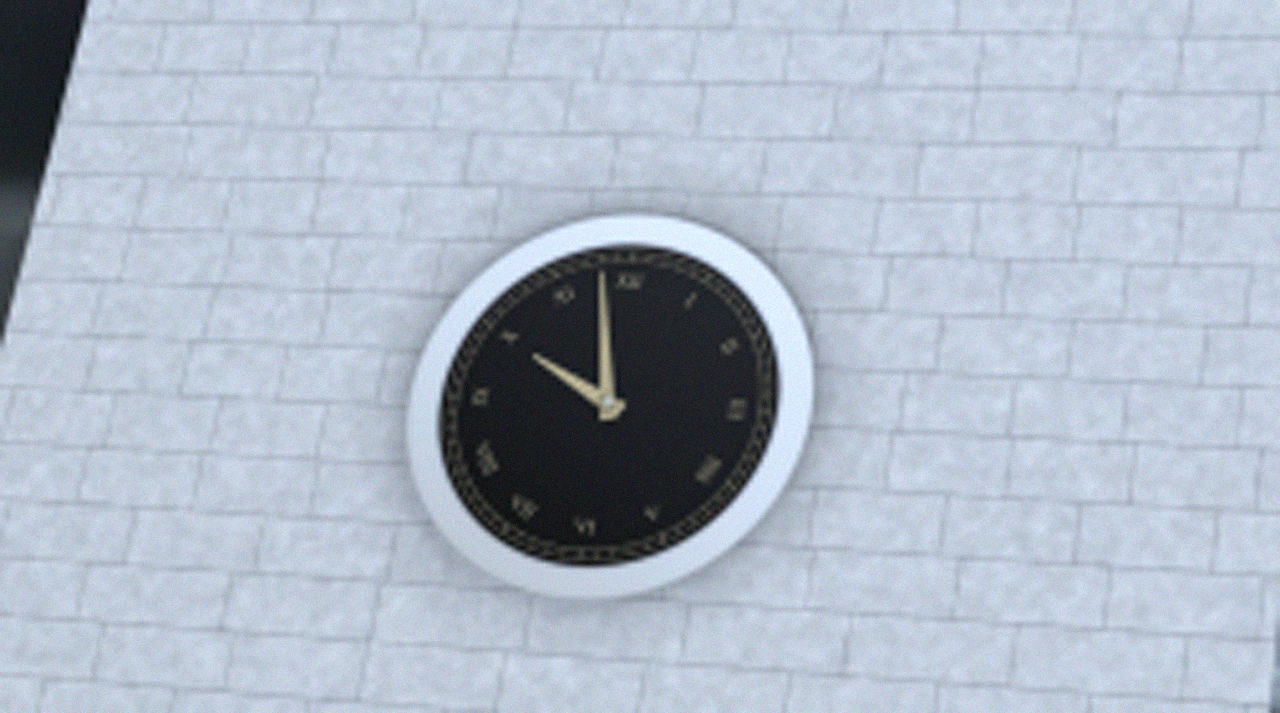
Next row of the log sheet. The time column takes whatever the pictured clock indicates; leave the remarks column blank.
9:58
